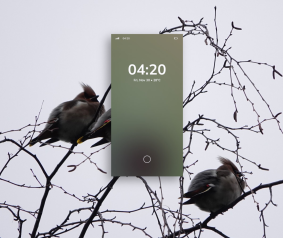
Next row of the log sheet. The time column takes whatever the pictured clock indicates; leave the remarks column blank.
4:20
